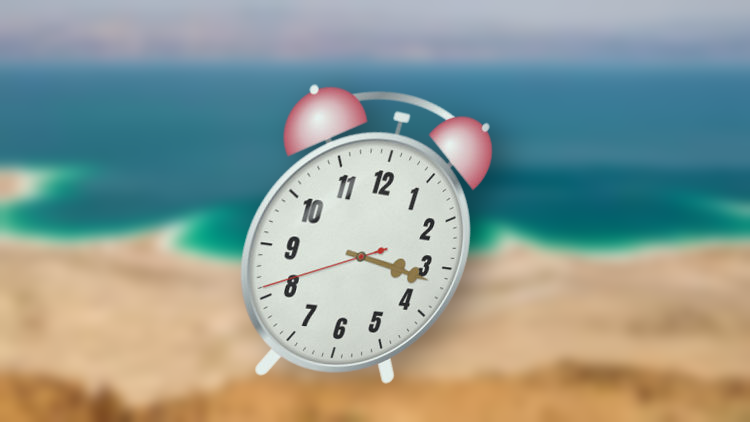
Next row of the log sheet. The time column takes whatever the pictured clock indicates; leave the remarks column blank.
3:16:41
